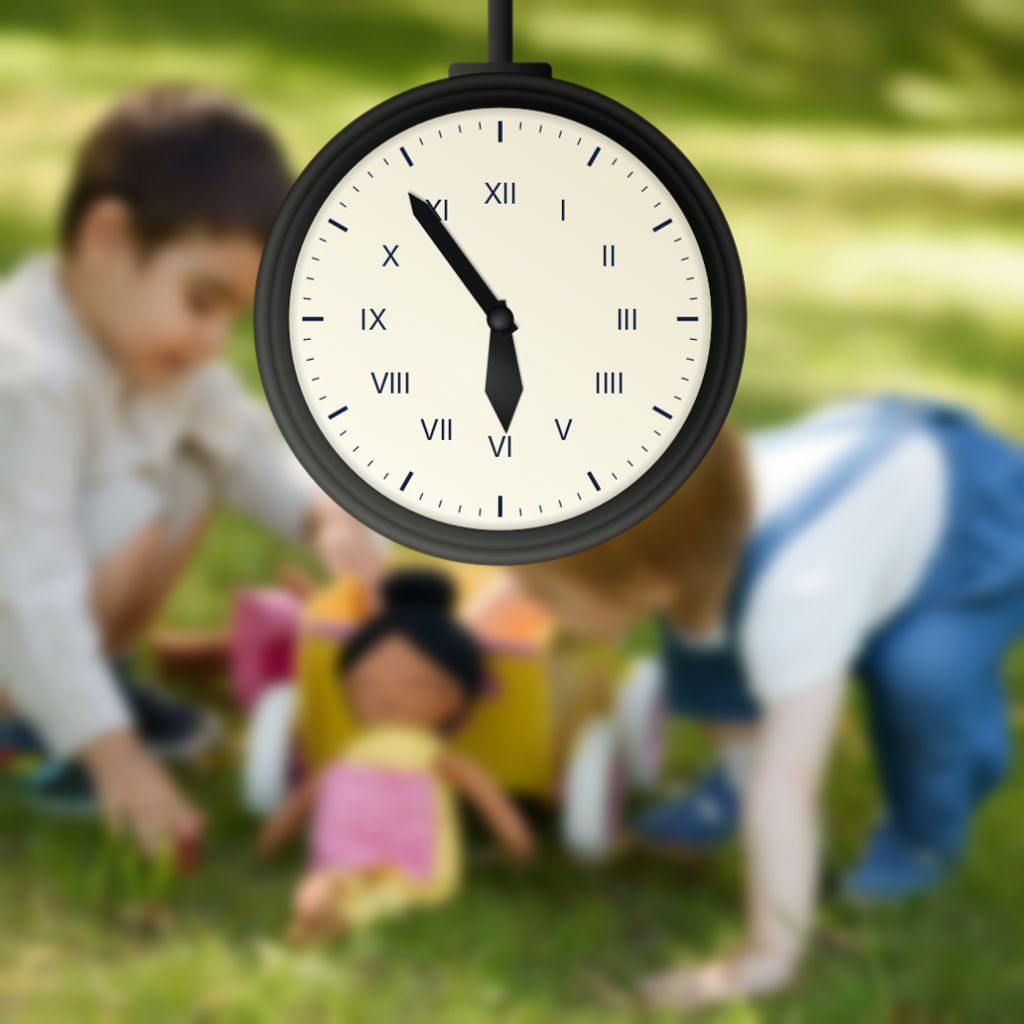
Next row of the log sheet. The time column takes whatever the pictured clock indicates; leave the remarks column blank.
5:54
